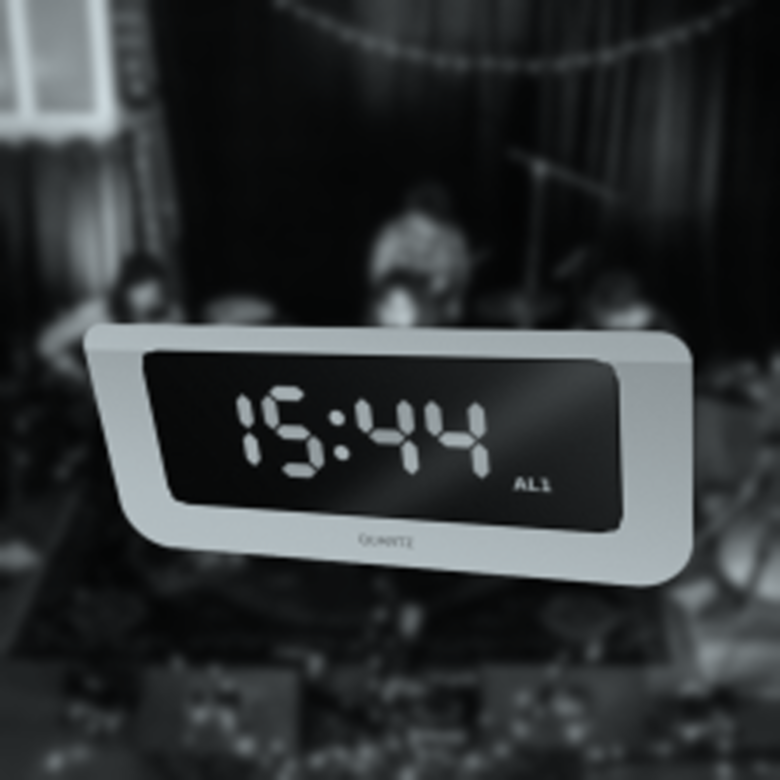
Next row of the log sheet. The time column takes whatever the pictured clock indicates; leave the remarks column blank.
15:44
